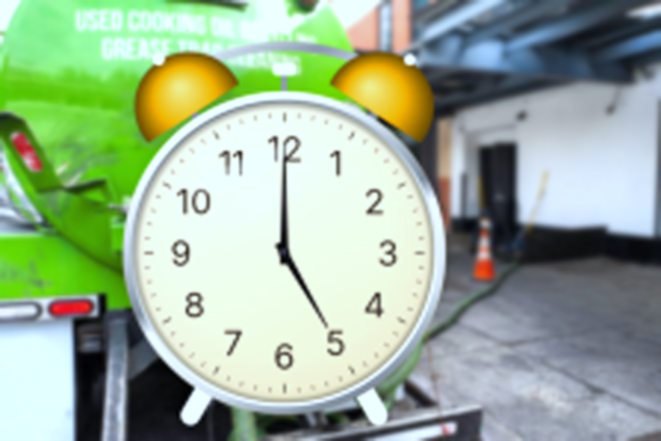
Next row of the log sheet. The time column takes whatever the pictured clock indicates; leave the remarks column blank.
5:00
